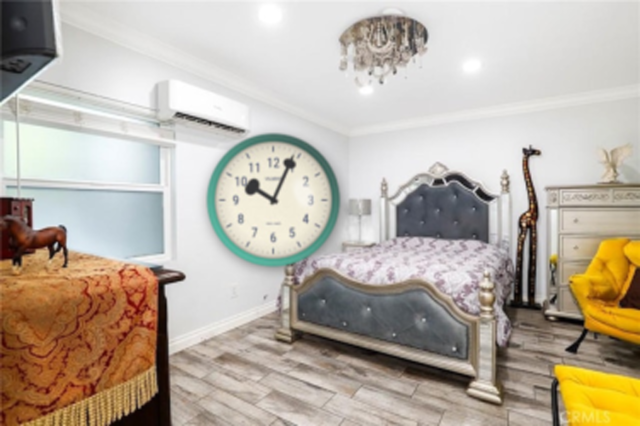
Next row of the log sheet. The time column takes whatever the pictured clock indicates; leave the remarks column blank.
10:04
